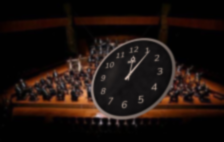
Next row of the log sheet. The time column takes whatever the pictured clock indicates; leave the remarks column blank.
12:06
